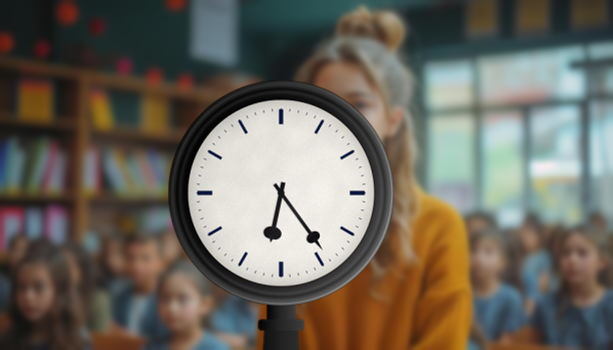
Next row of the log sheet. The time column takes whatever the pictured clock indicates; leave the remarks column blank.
6:24
